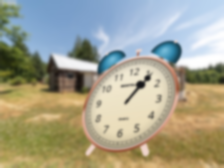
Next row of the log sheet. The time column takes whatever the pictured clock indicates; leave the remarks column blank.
1:06
